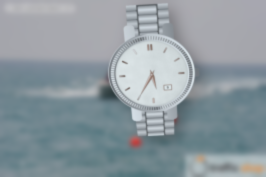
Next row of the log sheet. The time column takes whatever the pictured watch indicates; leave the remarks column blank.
5:35
